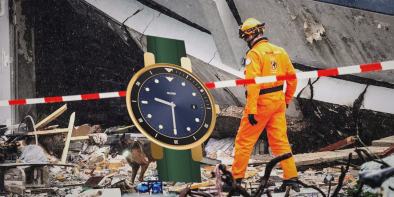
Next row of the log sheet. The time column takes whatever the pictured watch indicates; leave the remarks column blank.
9:30
